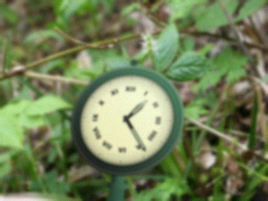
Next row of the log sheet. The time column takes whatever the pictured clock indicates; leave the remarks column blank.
1:24
